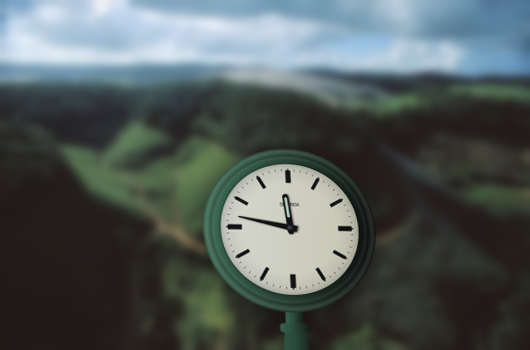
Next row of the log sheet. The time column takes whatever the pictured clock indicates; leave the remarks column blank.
11:47
